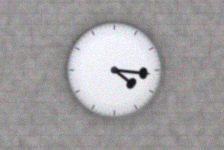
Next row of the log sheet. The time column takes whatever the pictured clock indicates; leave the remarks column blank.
4:16
